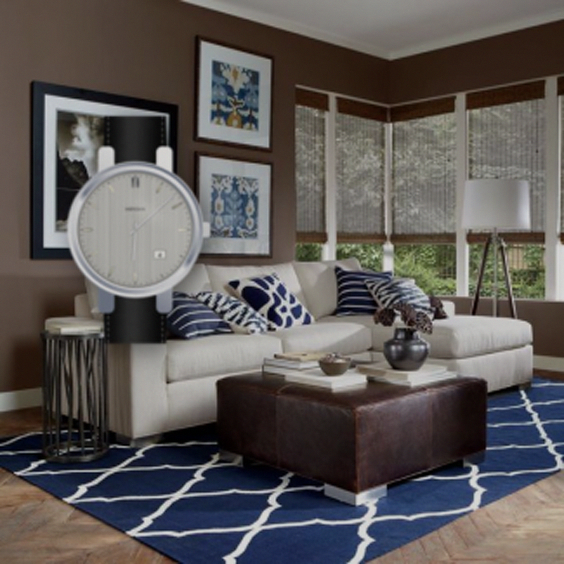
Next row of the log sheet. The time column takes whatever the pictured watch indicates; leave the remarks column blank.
6:08
